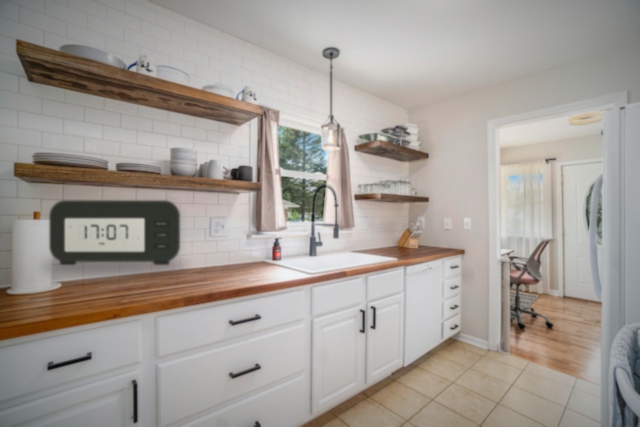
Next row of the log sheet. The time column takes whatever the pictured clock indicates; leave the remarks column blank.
17:07
